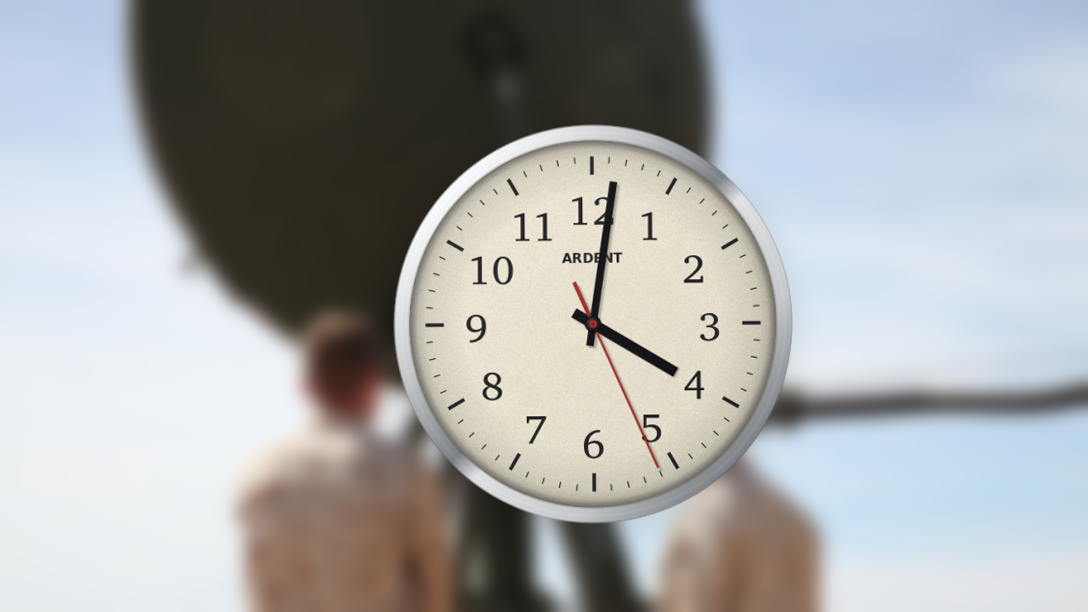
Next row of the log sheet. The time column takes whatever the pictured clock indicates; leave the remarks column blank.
4:01:26
